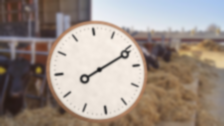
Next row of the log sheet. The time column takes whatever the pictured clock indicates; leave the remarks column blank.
8:11
